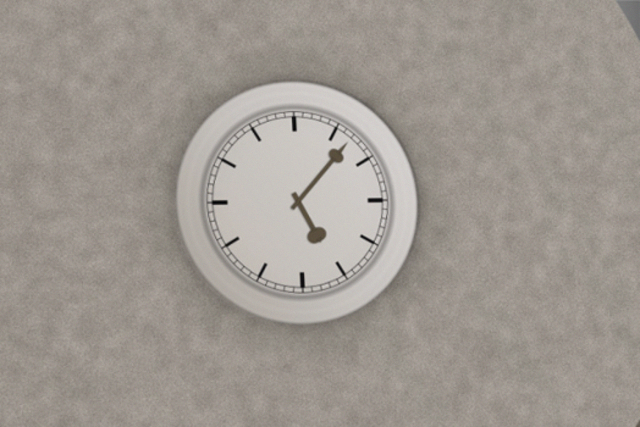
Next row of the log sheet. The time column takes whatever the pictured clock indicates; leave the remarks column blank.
5:07
